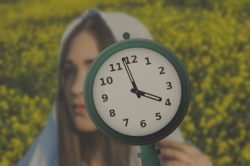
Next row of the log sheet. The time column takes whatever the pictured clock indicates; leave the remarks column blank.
3:58
